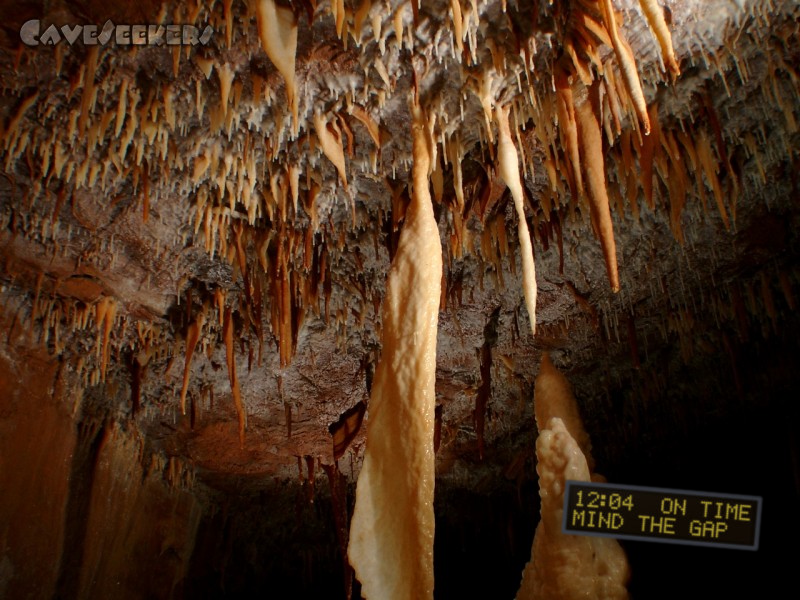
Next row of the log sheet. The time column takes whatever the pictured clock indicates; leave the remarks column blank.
12:04
